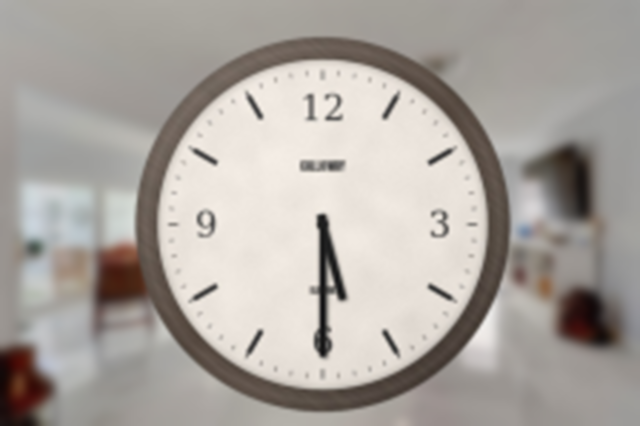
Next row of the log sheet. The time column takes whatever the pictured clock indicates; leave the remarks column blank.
5:30
